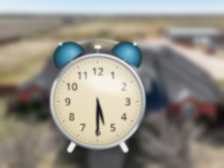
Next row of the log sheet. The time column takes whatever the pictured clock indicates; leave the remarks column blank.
5:30
